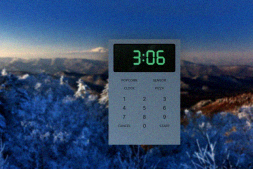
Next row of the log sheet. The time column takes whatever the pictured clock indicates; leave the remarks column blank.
3:06
